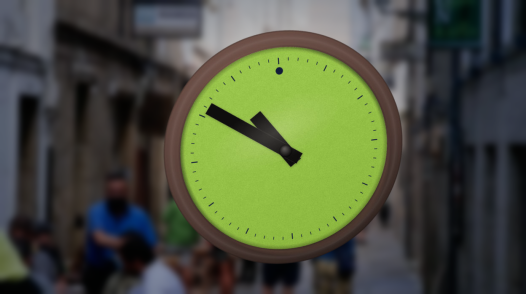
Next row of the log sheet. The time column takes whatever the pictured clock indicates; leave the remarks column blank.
10:51
